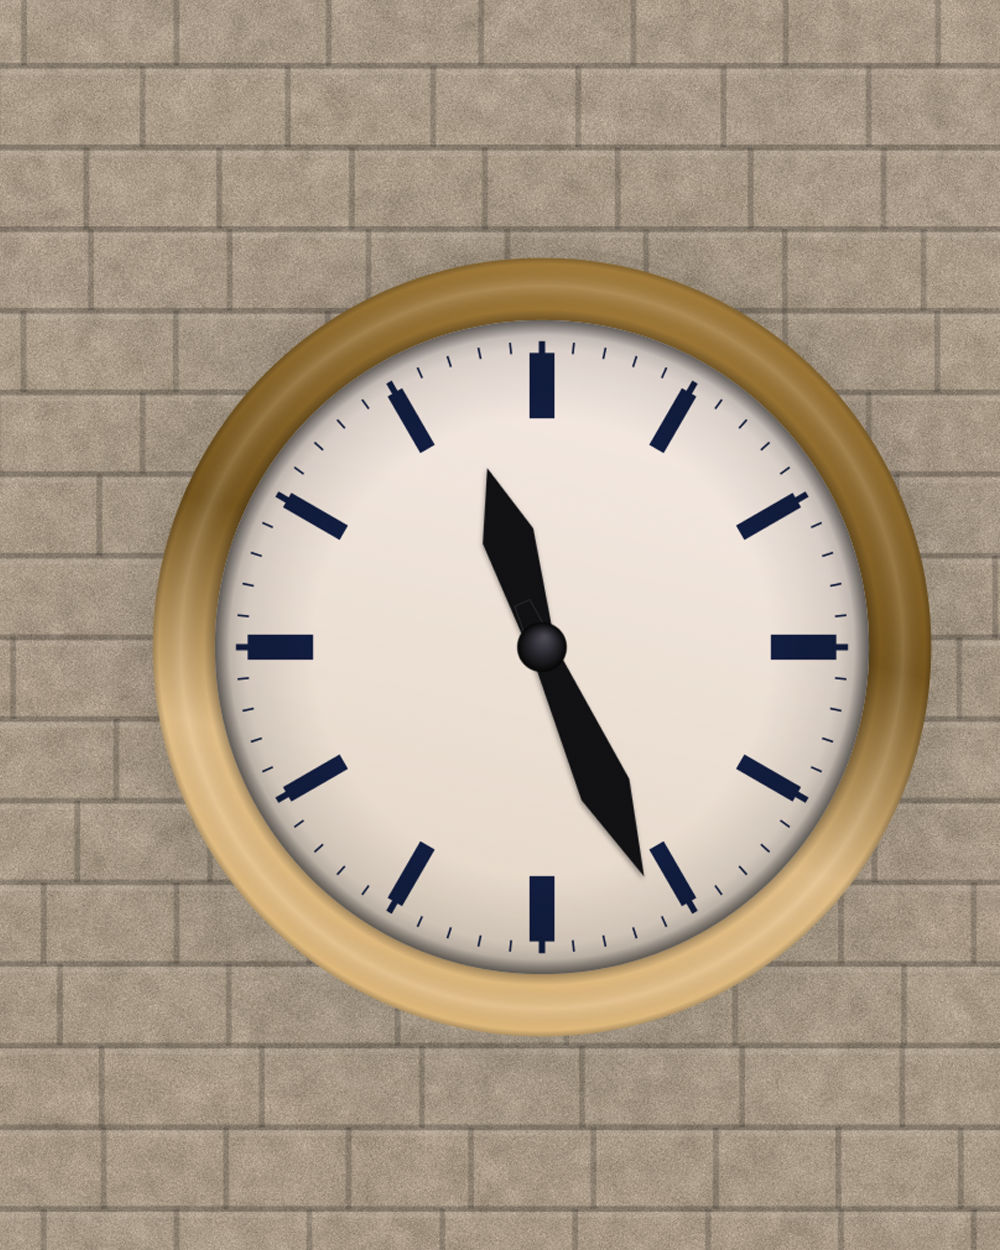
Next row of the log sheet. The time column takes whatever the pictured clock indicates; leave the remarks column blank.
11:26
